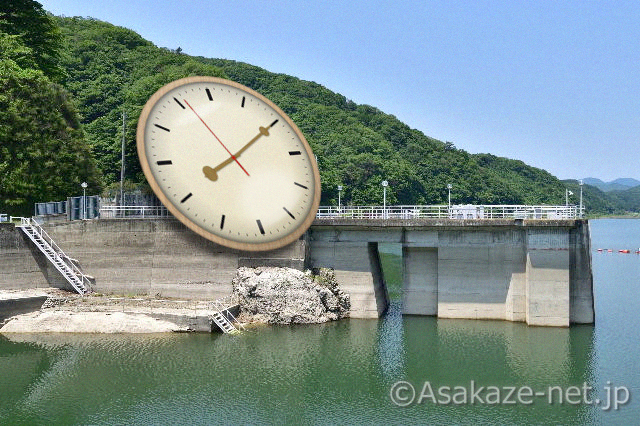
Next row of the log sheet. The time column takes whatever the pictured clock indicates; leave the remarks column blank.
8:09:56
